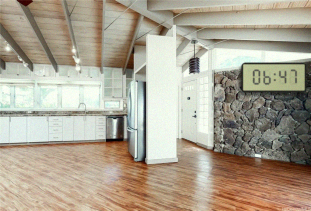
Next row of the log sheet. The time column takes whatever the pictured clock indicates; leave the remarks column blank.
6:47
